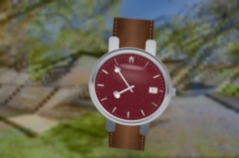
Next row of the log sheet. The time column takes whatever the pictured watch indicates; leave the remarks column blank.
7:54
